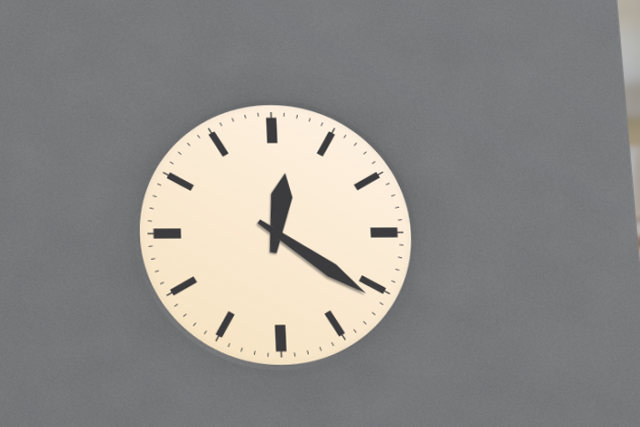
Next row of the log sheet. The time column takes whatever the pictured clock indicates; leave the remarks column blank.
12:21
